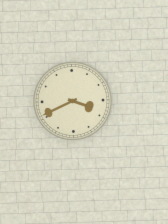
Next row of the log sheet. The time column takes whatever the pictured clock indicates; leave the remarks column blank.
3:41
